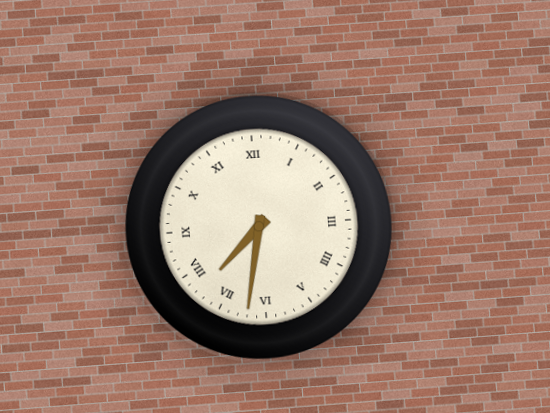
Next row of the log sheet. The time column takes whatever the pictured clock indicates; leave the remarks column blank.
7:32
